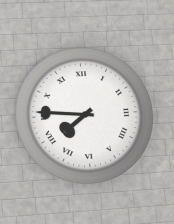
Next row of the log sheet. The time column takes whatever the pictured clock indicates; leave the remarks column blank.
7:46
